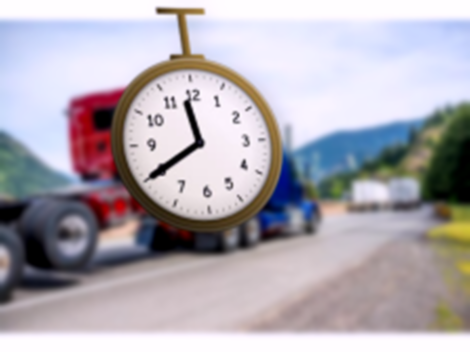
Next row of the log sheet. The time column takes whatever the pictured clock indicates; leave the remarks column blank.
11:40
